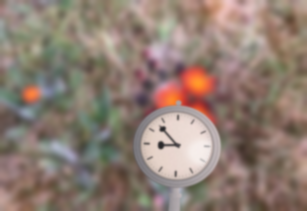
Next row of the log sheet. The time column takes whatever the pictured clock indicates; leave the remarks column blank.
8:53
